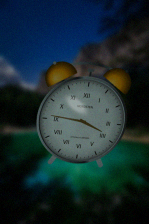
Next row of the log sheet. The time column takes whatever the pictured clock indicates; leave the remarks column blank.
3:46
